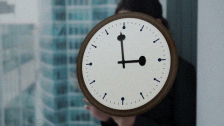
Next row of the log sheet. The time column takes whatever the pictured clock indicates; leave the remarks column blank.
2:59
